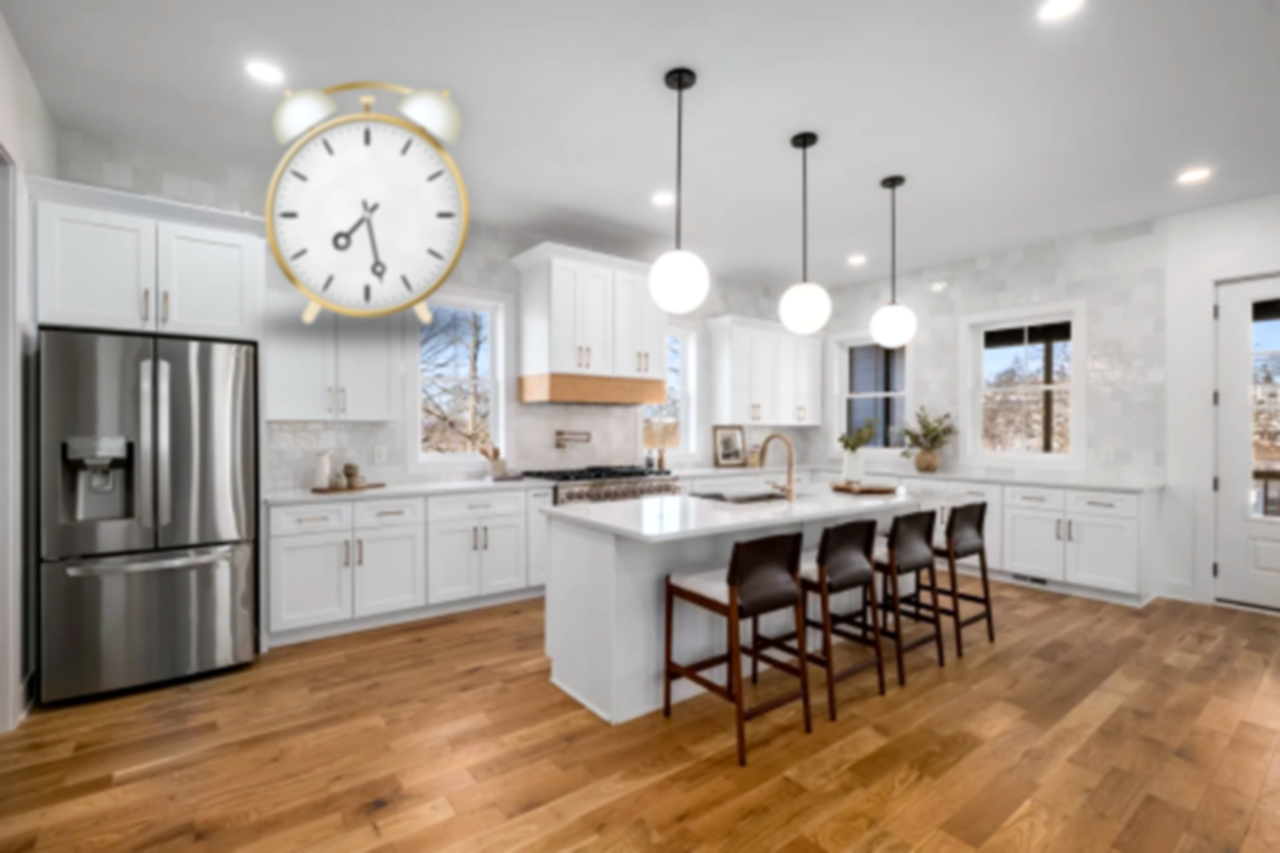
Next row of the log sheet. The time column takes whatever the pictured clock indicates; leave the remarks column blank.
7:28
